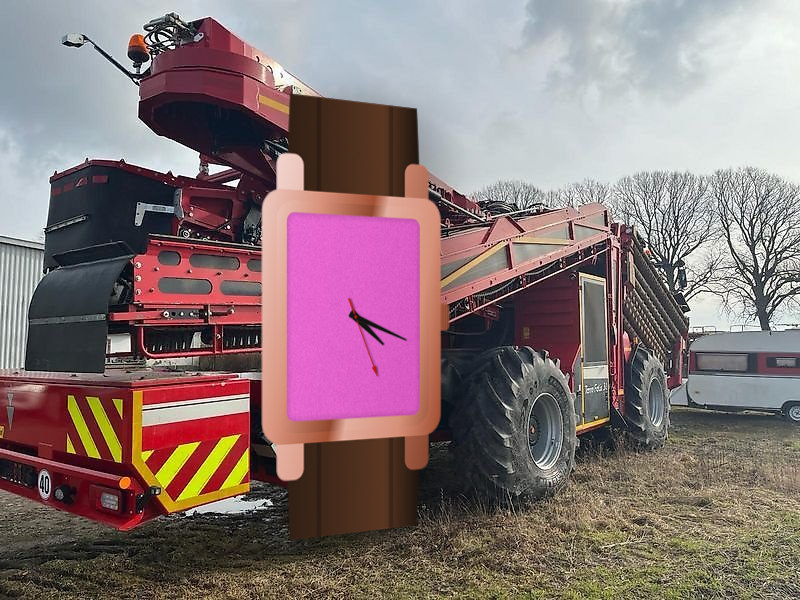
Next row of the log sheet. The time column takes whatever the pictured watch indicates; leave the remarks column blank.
4:18:26
